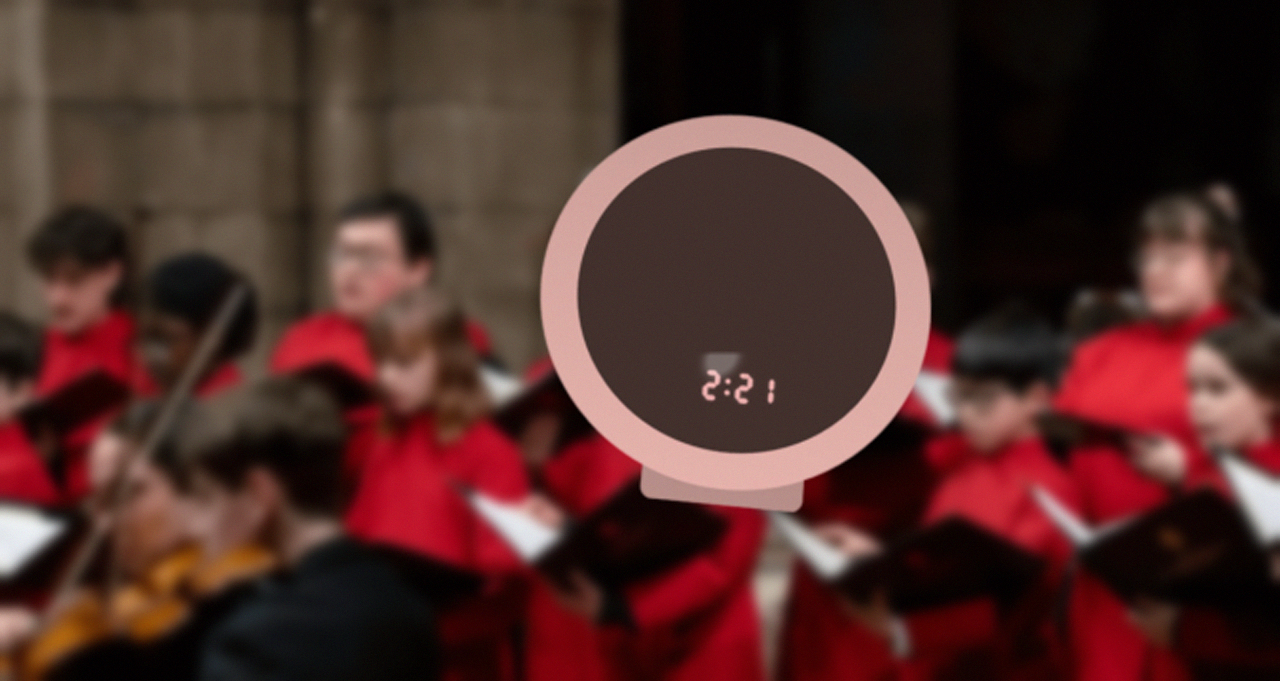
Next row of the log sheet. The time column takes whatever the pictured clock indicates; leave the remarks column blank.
2:21
